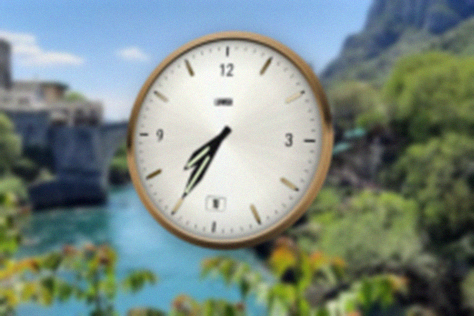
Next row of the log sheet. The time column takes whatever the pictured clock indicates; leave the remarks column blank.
7:35
